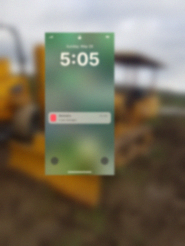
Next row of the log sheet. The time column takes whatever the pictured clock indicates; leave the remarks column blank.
5:05
